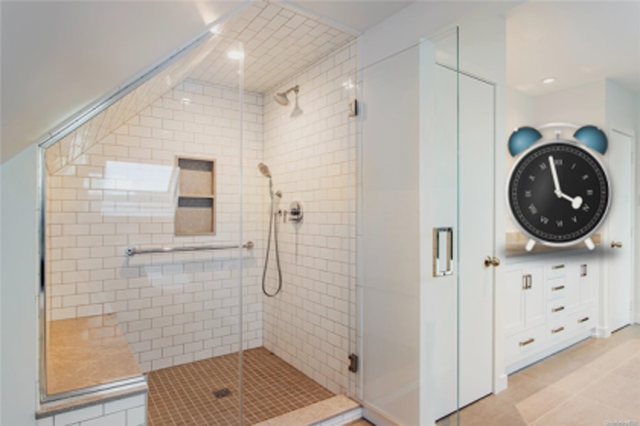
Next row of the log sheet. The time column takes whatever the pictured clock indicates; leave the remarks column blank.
3:58
